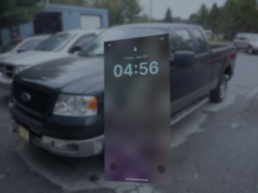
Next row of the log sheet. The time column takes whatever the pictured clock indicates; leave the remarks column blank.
4:56
